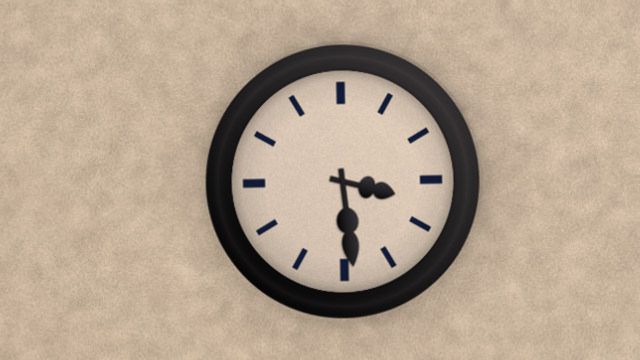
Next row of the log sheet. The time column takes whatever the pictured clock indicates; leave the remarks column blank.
3:29
